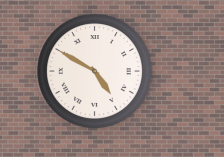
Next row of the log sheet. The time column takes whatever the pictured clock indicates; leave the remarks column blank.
4:50
